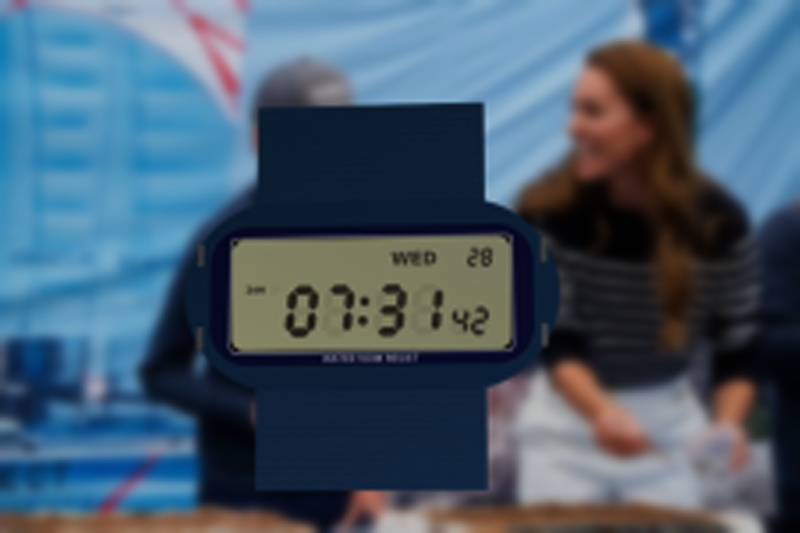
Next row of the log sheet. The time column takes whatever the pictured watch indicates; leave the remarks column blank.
7:31:42
